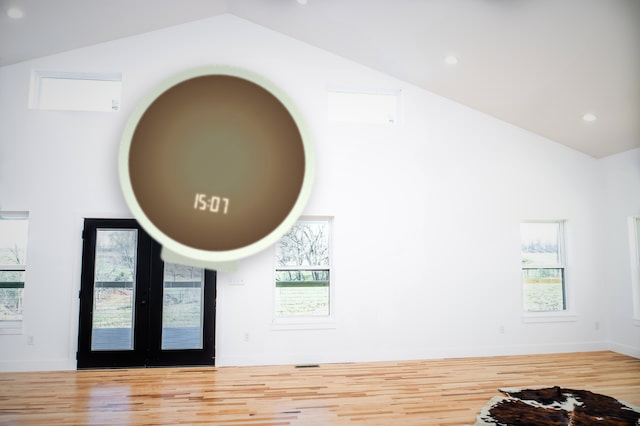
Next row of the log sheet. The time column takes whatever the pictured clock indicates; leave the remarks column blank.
15:07
